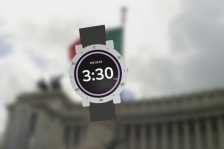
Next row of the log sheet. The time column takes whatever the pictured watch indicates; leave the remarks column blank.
3:30
